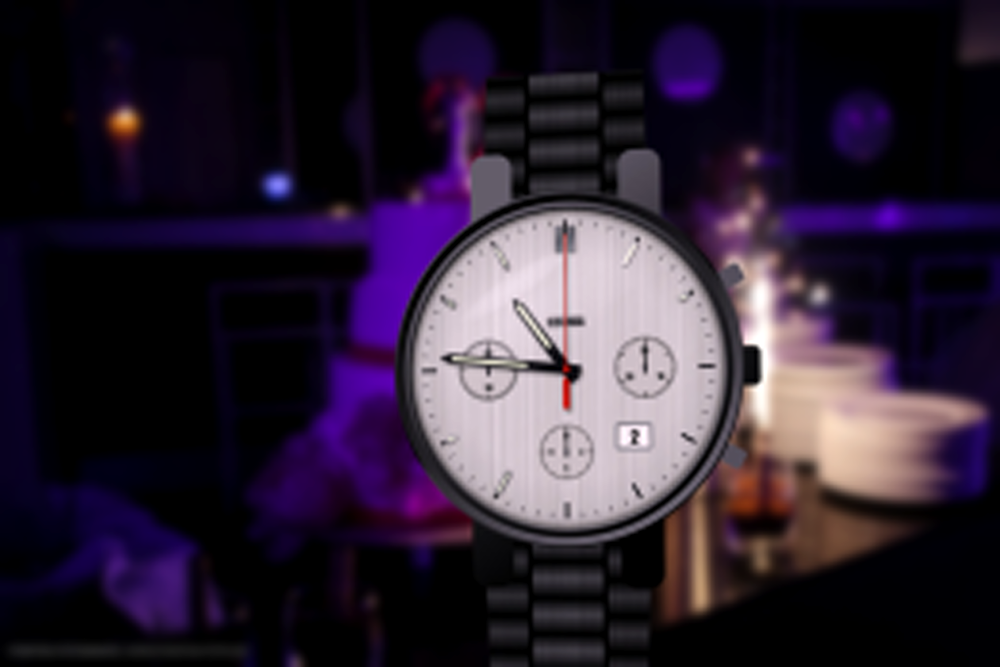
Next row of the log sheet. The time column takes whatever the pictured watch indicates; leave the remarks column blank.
10:46
